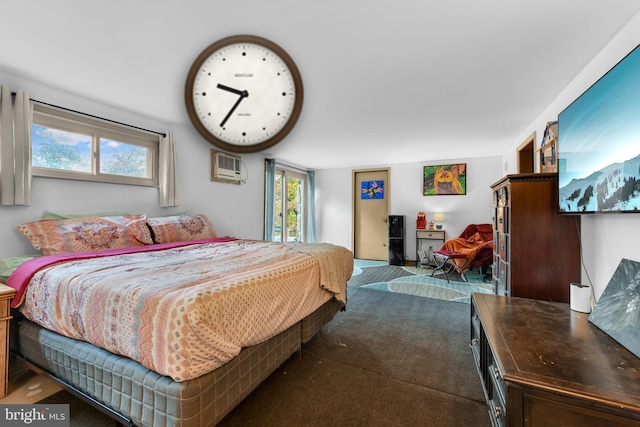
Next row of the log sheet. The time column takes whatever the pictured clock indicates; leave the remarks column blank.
9:36
